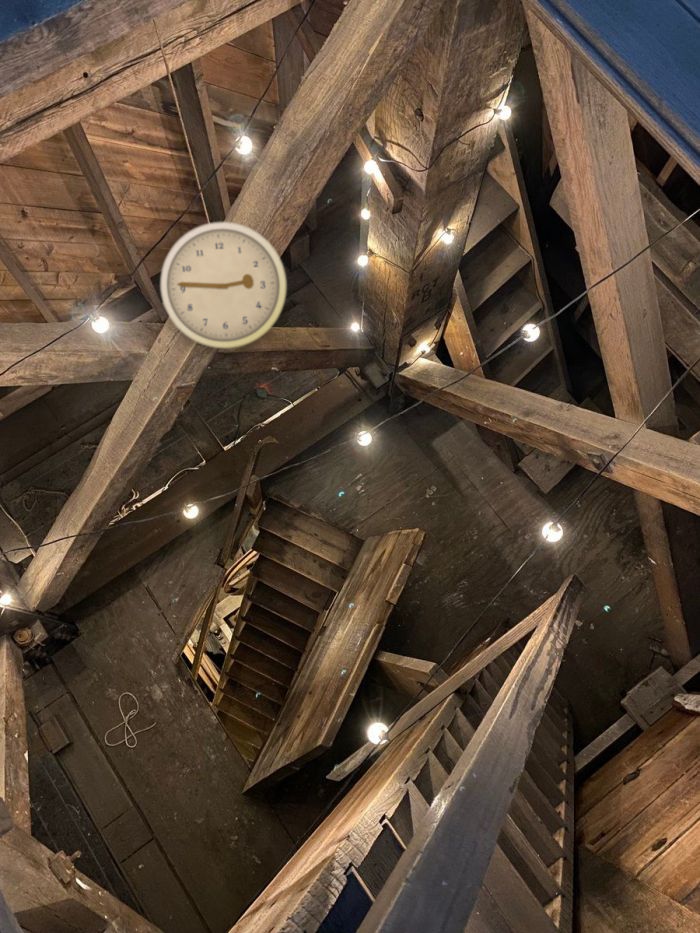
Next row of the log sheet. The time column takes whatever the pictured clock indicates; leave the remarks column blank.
2:46
